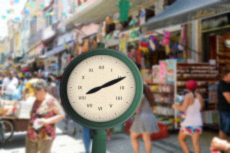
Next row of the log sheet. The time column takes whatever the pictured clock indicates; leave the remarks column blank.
8:11
